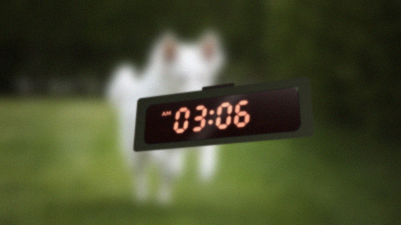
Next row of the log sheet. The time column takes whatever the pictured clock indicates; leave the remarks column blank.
3:06
